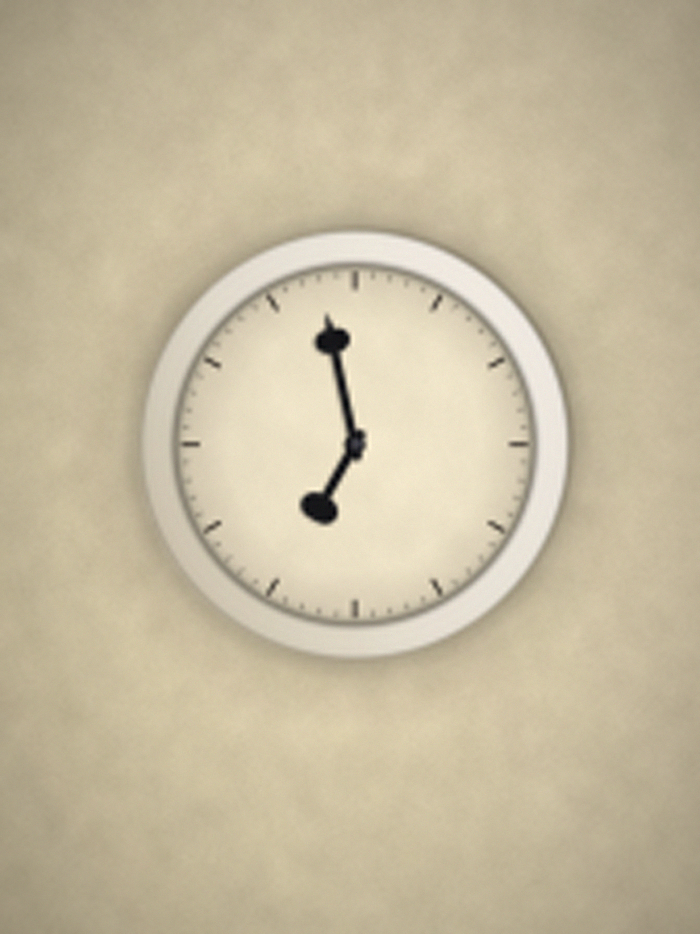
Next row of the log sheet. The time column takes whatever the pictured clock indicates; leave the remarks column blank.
6:58
